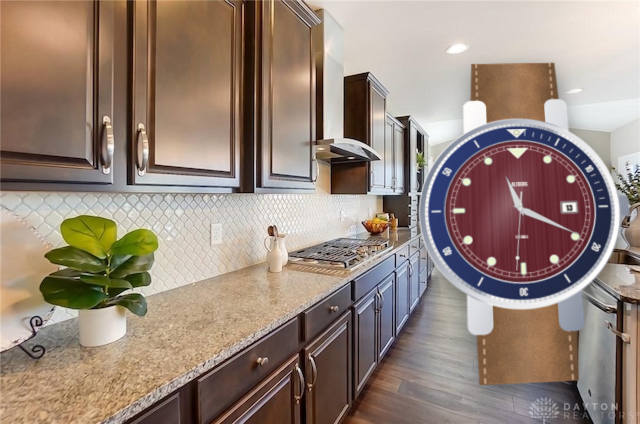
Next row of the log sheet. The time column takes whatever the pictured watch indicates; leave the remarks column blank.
11:19:31
